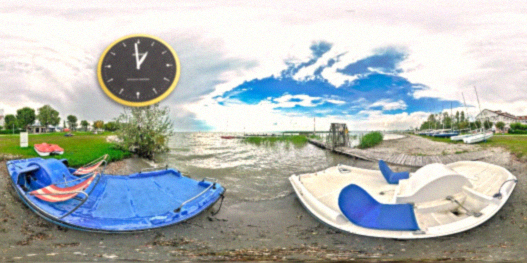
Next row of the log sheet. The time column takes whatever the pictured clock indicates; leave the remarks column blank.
12:59
